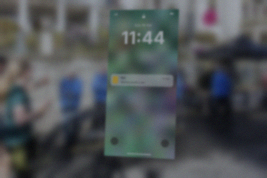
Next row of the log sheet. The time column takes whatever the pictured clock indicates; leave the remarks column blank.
11:44
